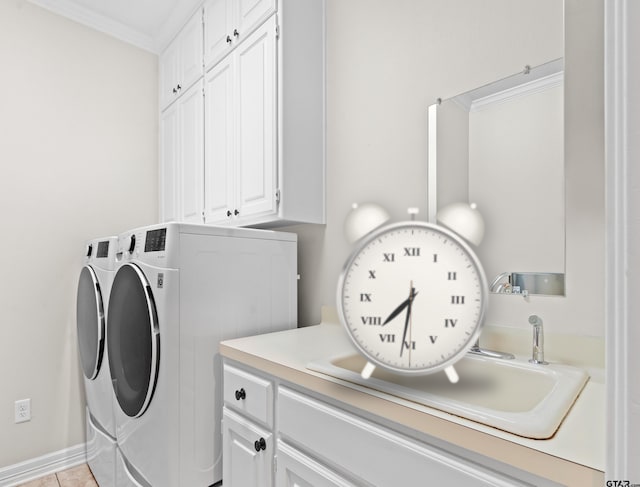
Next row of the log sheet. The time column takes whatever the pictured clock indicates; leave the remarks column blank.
7:31:30
